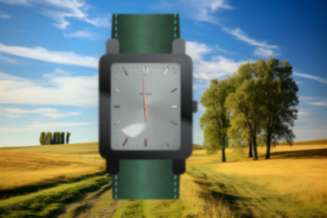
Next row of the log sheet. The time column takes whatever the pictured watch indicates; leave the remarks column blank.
5:59
